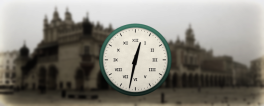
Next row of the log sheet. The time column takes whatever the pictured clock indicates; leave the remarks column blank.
12:32
